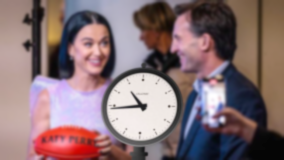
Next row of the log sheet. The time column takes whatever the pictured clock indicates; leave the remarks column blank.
10:44
